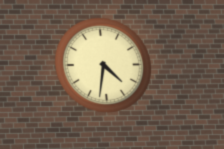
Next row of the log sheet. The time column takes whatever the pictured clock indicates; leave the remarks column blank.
4:32
